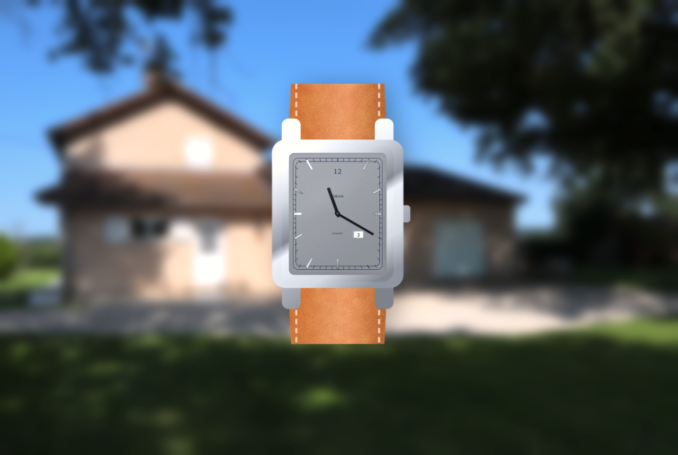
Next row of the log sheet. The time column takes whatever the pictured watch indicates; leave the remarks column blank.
11:20
